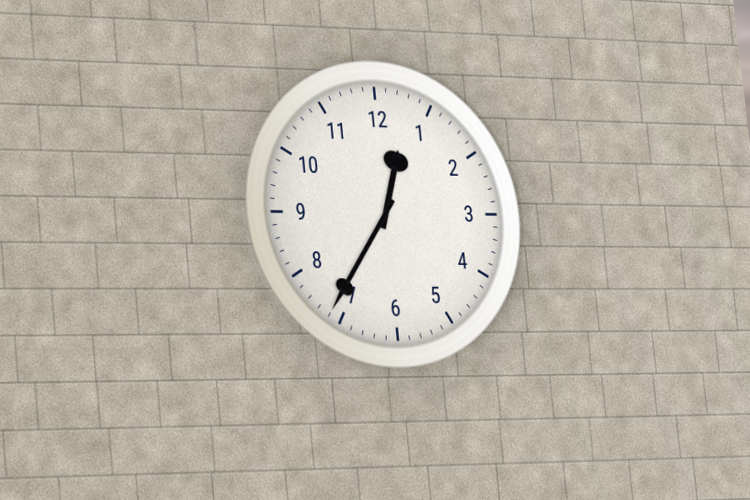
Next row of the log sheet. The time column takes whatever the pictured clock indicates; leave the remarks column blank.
12:36
